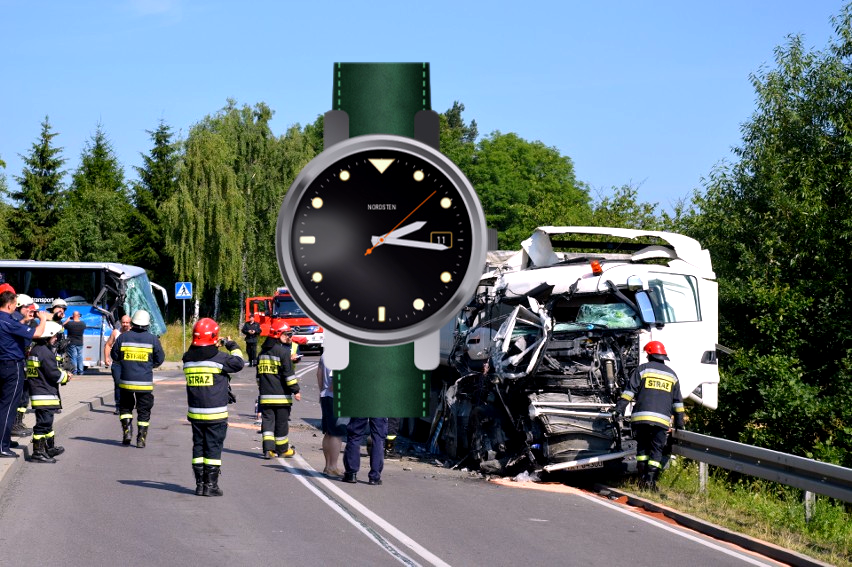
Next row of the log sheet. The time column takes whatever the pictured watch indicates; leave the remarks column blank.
2:16:08
